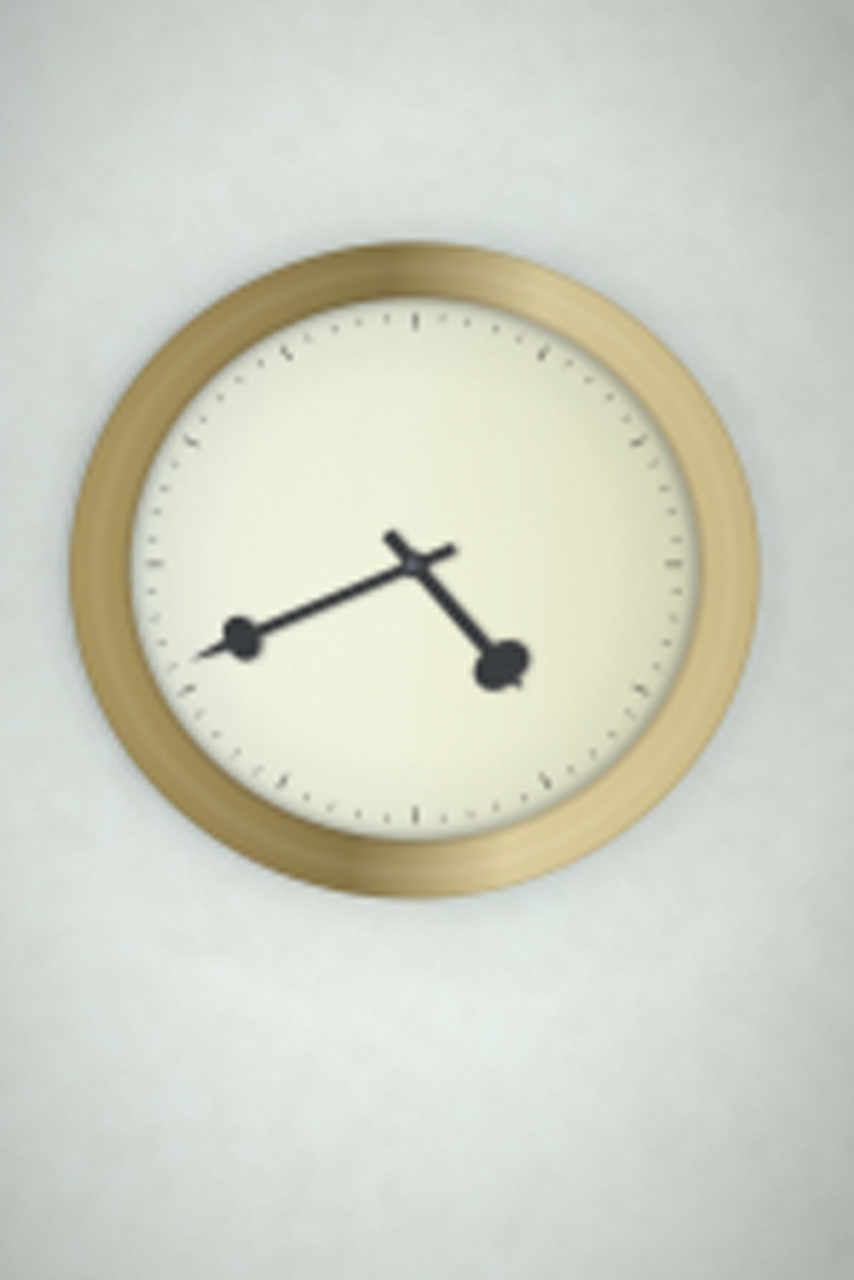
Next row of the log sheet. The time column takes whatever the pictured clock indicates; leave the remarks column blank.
4:41
